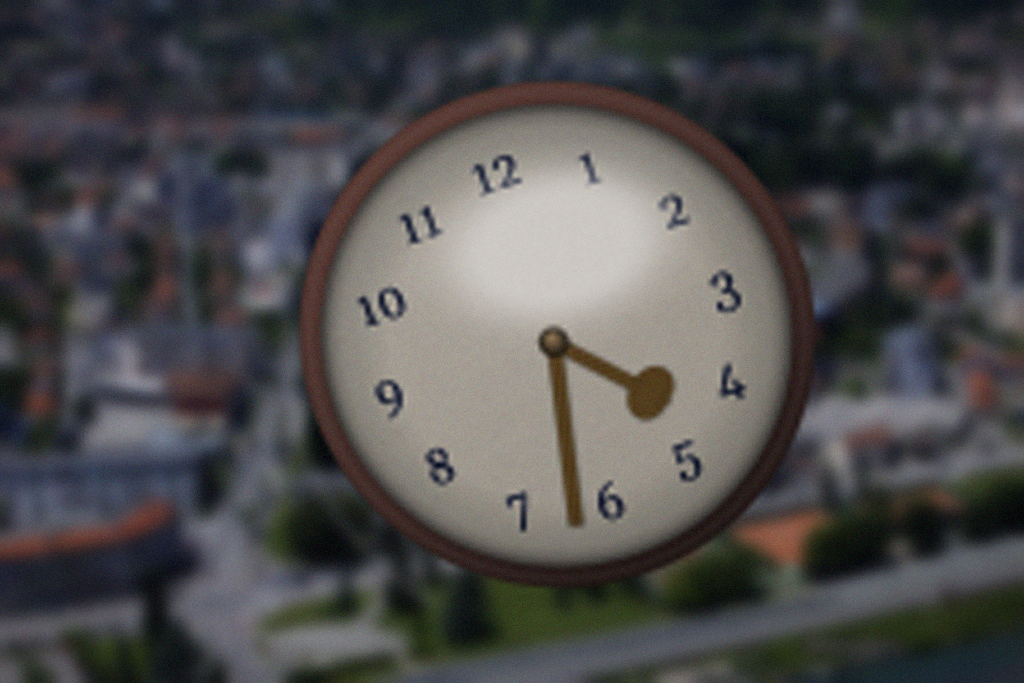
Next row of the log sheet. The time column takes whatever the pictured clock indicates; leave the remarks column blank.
4:32
